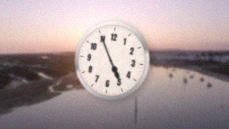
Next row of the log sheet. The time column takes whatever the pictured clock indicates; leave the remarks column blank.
4:55
